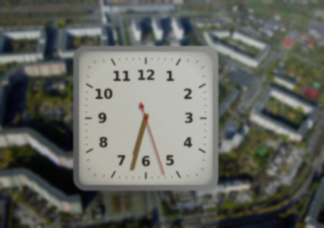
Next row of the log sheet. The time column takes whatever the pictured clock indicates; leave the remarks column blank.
6:32:27
